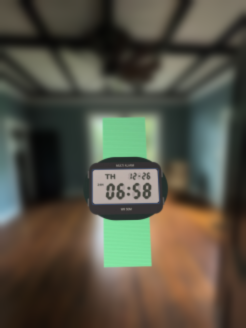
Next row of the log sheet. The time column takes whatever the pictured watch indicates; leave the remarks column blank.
6:58
